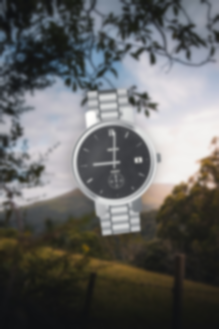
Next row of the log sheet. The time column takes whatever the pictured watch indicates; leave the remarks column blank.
9:01
